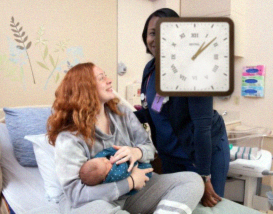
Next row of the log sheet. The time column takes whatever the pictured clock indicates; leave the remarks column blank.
1:08
